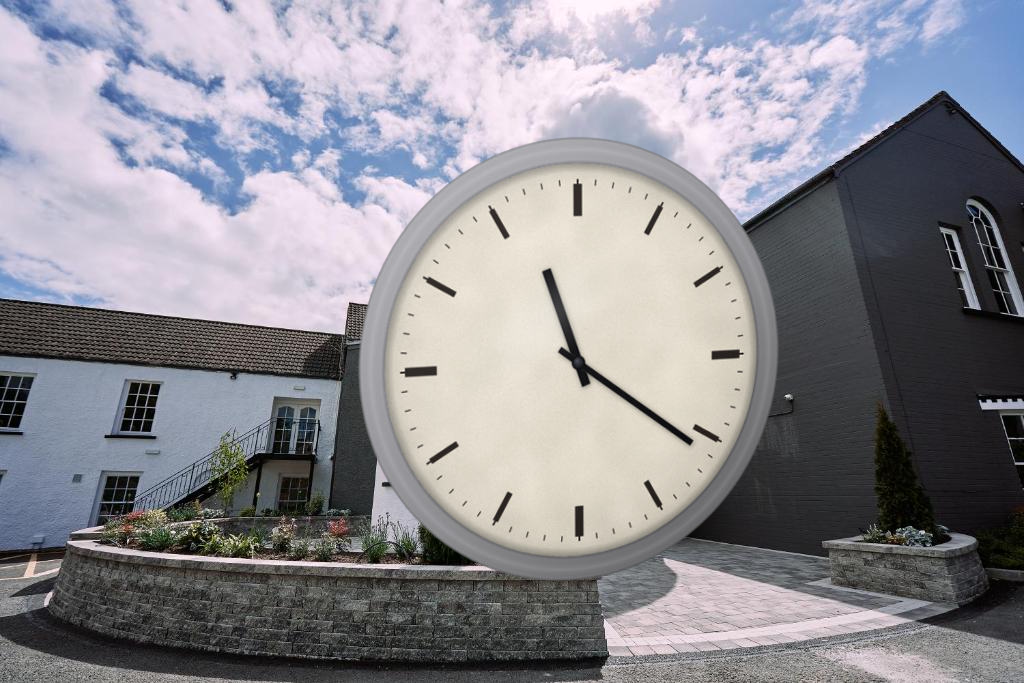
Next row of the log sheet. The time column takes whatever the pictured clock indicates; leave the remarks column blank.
11:21
